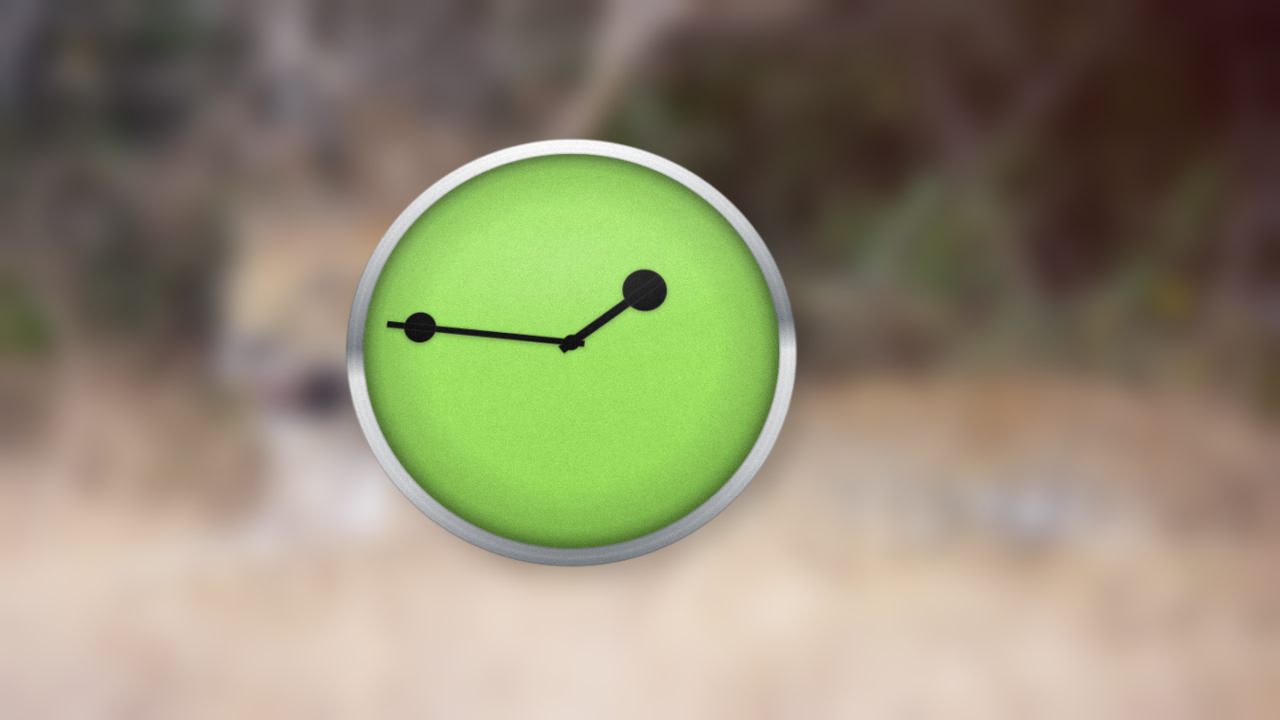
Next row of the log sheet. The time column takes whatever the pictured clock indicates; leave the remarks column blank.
1:46
